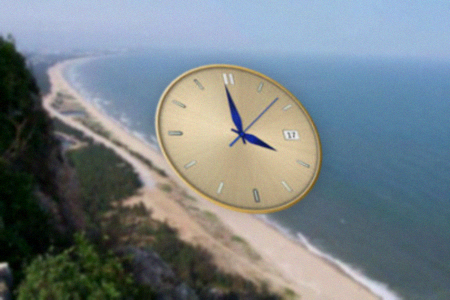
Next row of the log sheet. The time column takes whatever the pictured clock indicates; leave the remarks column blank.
3:59:08
